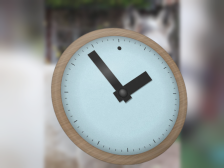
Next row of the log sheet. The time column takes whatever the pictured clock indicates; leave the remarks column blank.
1:54
